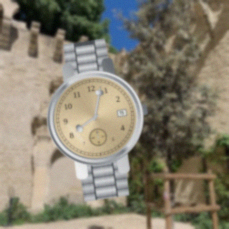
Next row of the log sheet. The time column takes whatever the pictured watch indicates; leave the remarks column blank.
8:03
